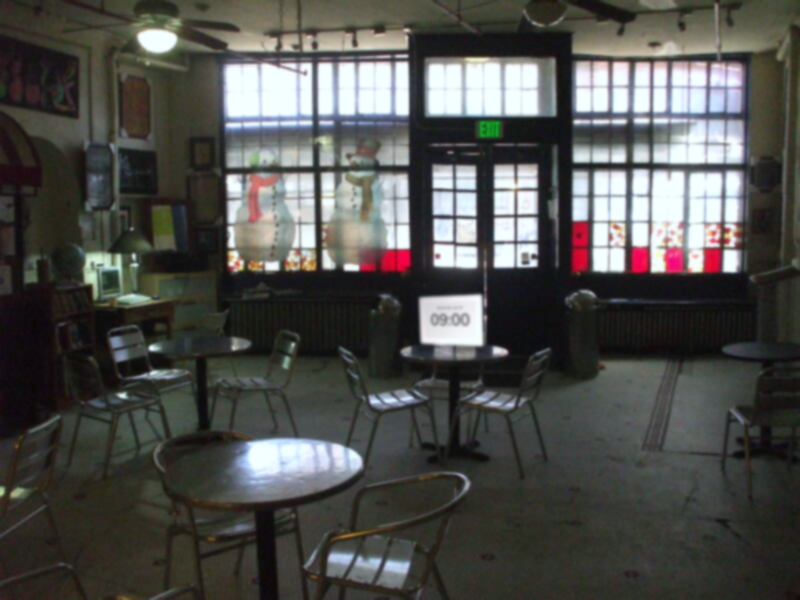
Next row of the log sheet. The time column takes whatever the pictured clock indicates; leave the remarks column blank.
9:00
